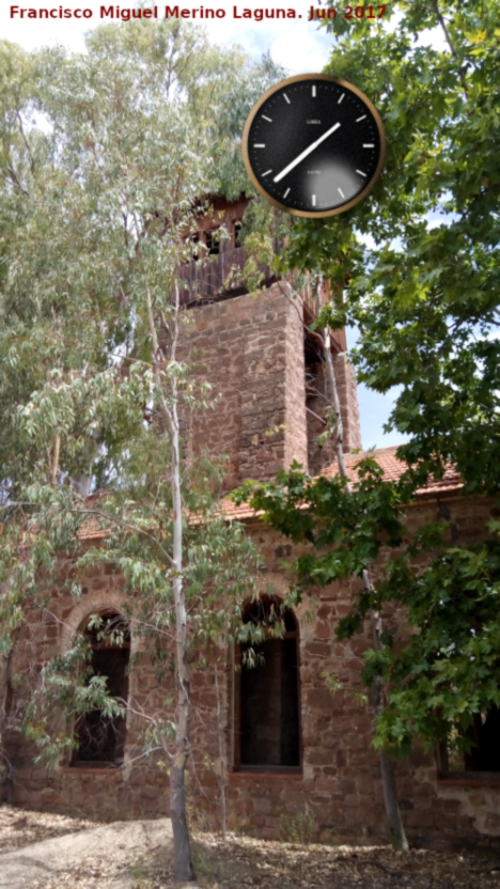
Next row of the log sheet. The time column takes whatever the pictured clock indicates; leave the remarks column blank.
1:38
